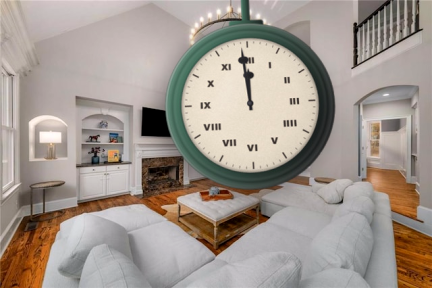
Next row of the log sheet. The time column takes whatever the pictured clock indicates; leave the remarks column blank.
11:59
